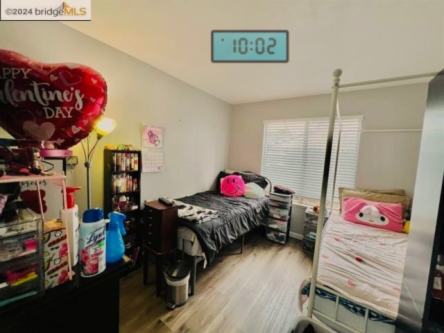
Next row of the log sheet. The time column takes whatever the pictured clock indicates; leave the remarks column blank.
10:02
